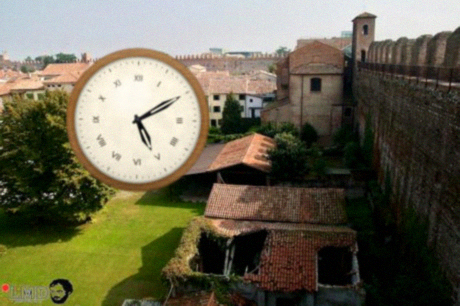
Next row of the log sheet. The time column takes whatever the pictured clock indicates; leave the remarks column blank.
5:10
